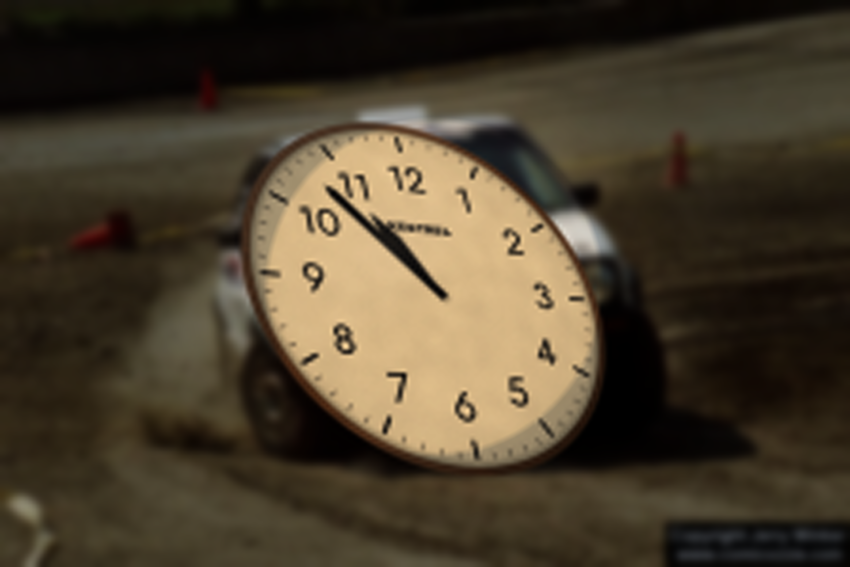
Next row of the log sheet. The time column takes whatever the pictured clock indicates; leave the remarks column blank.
10:53
